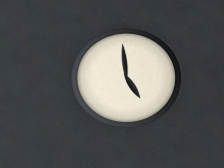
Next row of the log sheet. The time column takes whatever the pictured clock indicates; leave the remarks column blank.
4:59
